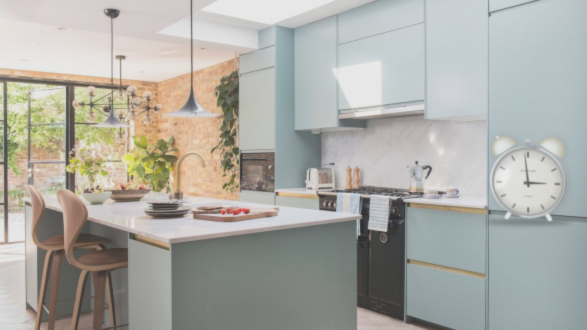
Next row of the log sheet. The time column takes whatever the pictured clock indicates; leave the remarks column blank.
2:59
